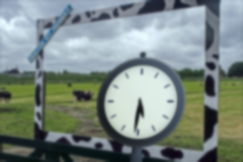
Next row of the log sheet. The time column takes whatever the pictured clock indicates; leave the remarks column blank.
5:31
